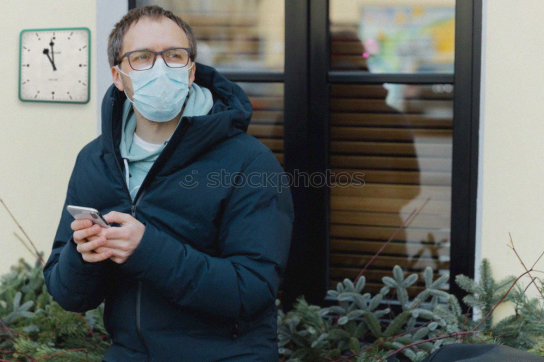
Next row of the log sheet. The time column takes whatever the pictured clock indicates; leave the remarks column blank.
10:59
